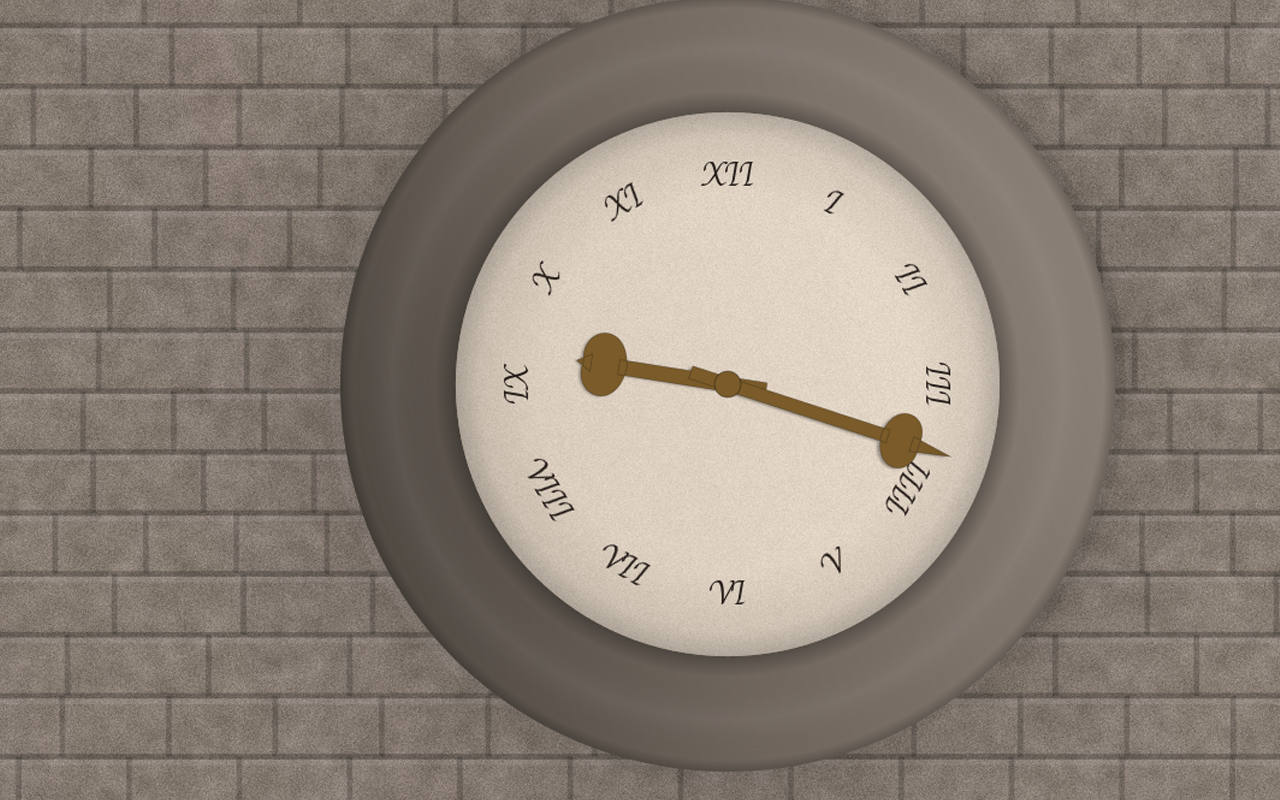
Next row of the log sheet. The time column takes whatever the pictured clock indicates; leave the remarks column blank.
9:18
